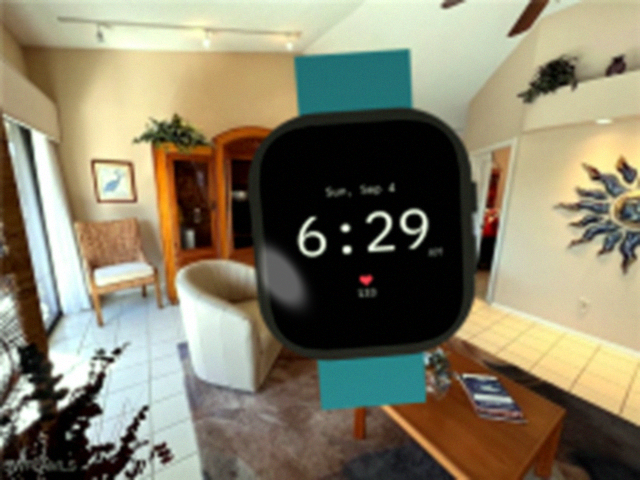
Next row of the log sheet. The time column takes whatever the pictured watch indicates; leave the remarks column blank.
6:29
